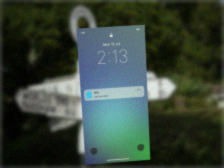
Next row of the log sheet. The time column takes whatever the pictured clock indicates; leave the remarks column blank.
2:13
